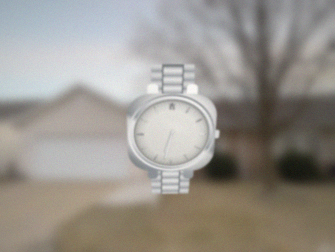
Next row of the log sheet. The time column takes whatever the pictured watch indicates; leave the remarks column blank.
6:32
